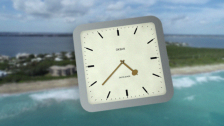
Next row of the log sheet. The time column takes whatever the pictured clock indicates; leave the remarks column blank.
4:38
